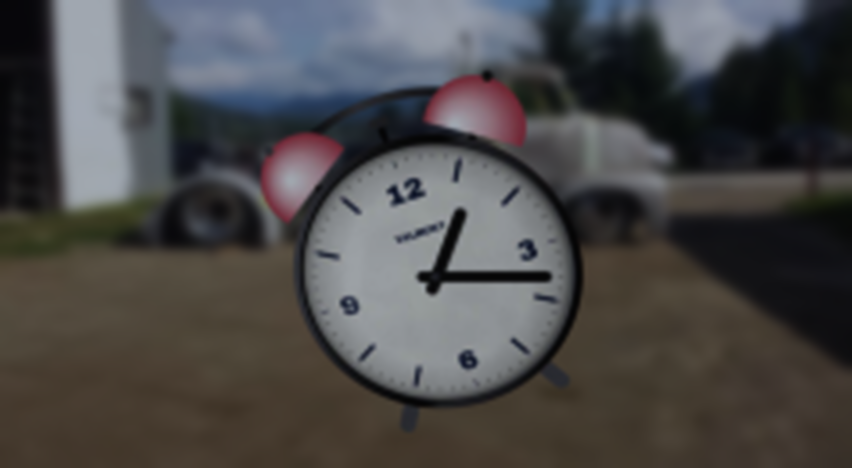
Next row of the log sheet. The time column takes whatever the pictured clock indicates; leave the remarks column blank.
1:18
